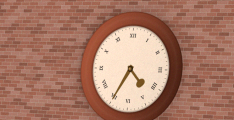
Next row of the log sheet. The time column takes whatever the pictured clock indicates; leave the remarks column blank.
4:35
